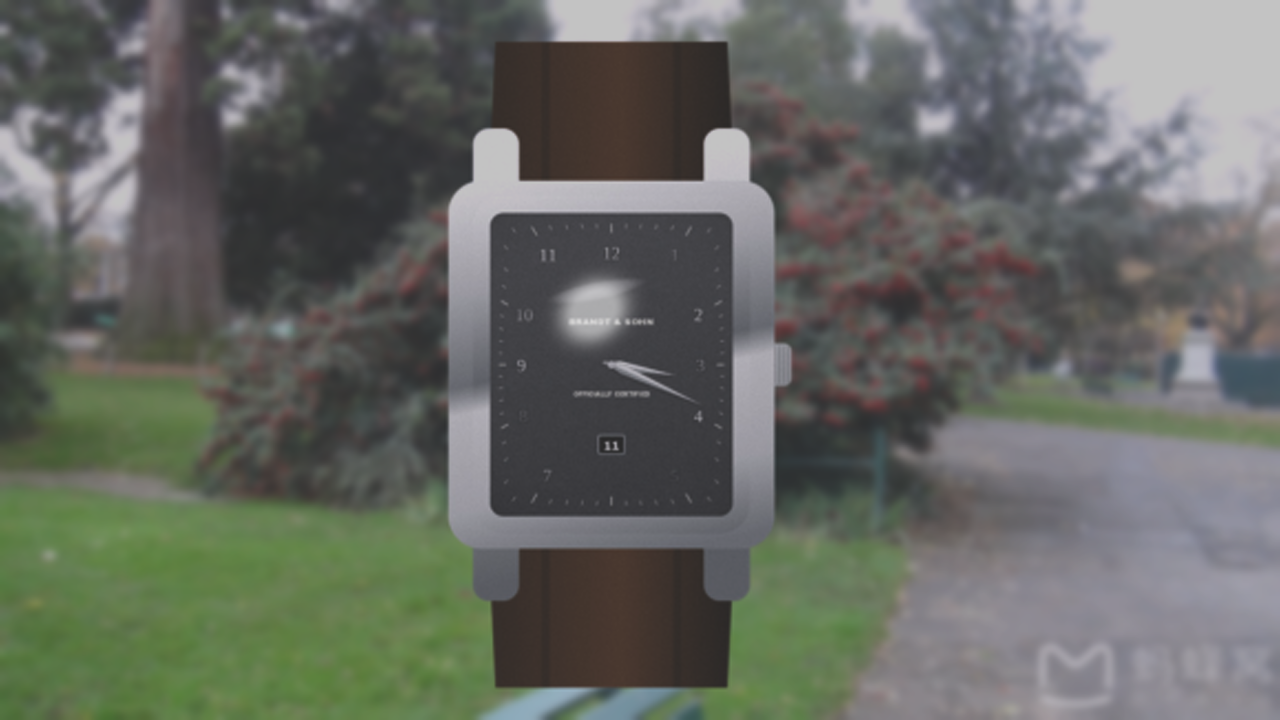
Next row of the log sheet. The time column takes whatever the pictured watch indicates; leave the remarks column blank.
3:19
